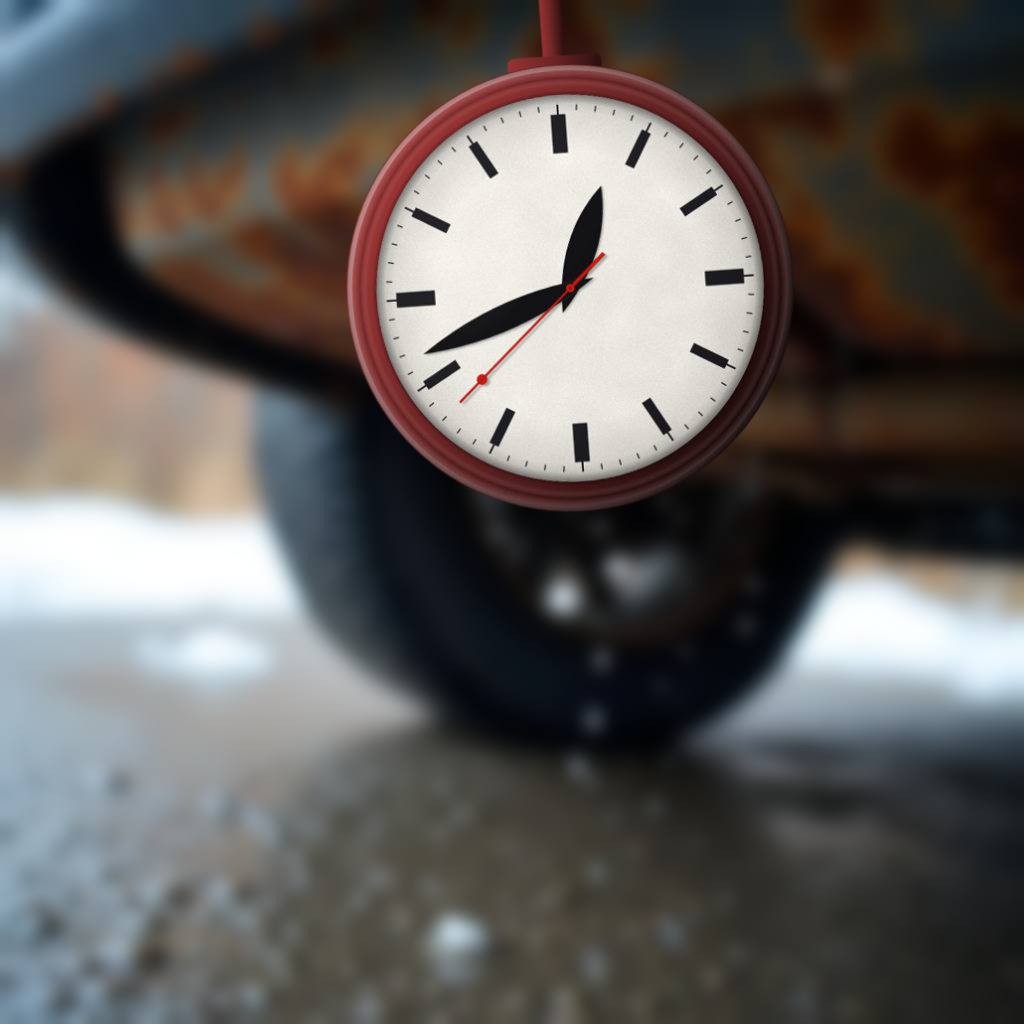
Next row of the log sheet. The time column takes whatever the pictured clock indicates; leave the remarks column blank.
12:41:38
